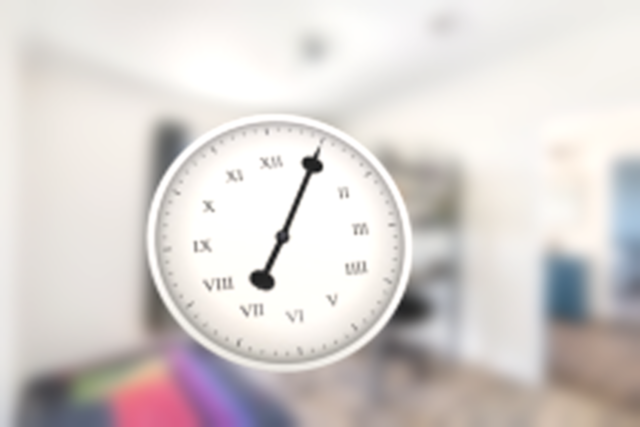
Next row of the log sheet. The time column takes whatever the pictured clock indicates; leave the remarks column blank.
7:05
